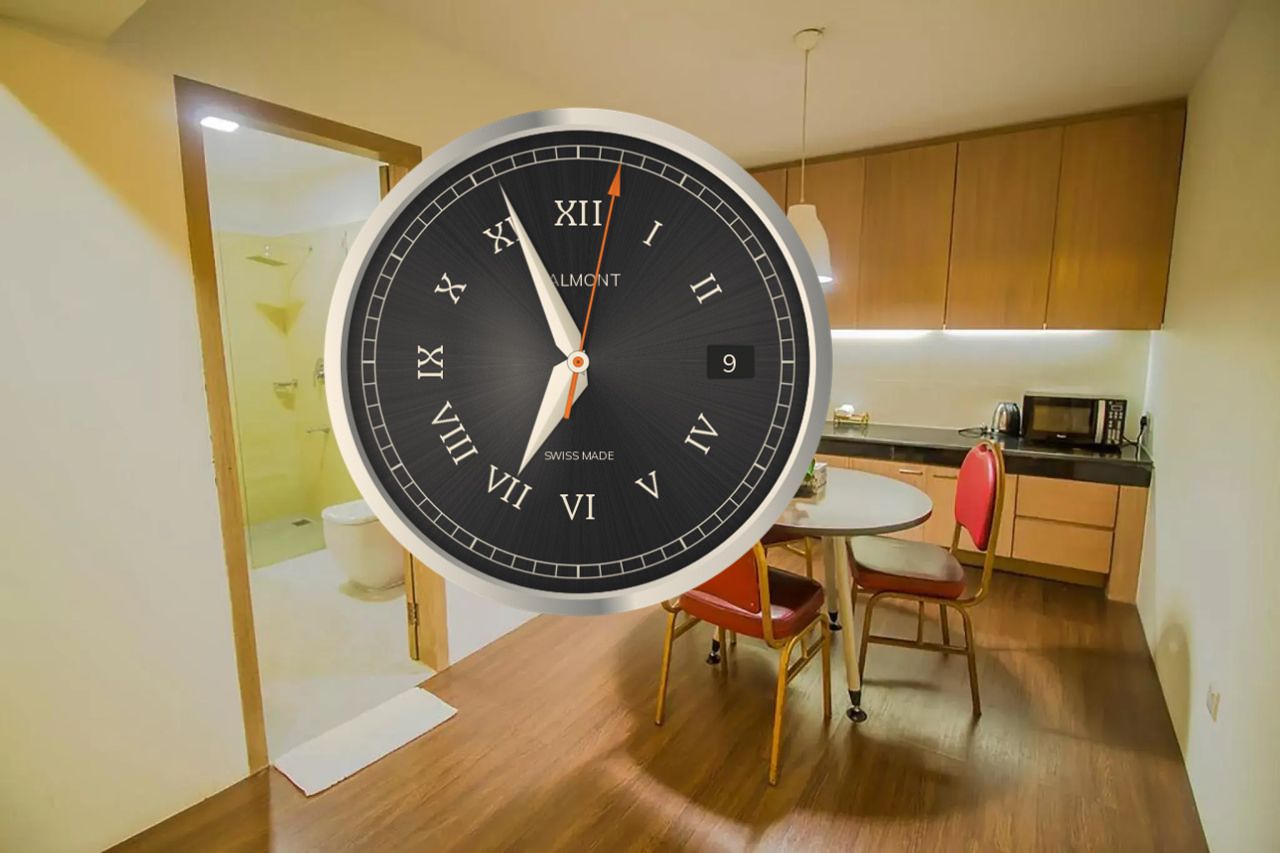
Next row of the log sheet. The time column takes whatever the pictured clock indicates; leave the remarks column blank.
6:56:02
